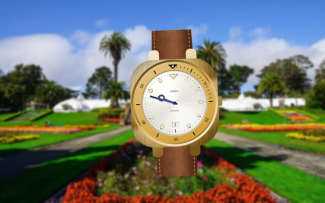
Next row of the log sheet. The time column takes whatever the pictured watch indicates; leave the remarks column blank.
9:48
